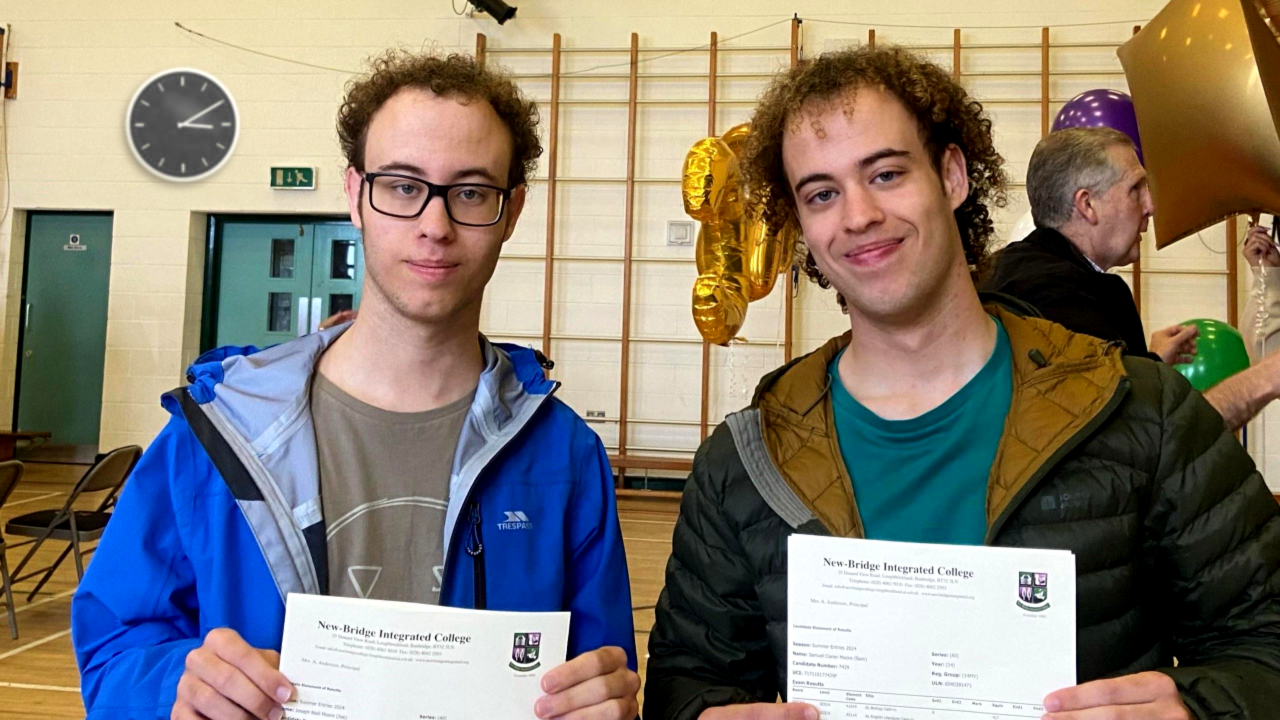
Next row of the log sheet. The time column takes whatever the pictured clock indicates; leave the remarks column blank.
3:10
